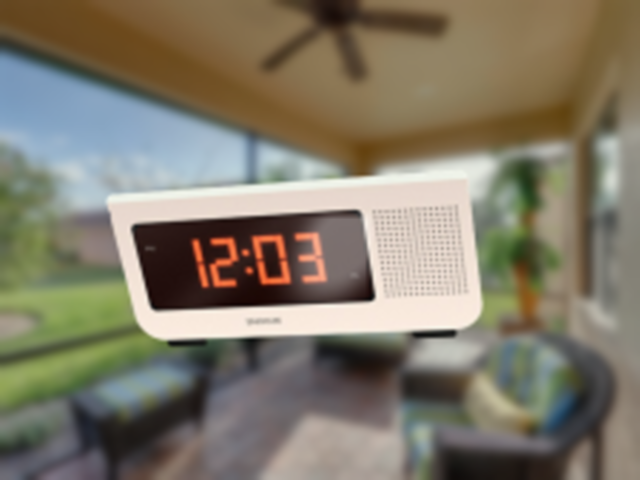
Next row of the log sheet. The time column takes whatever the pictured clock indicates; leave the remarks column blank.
12:03
